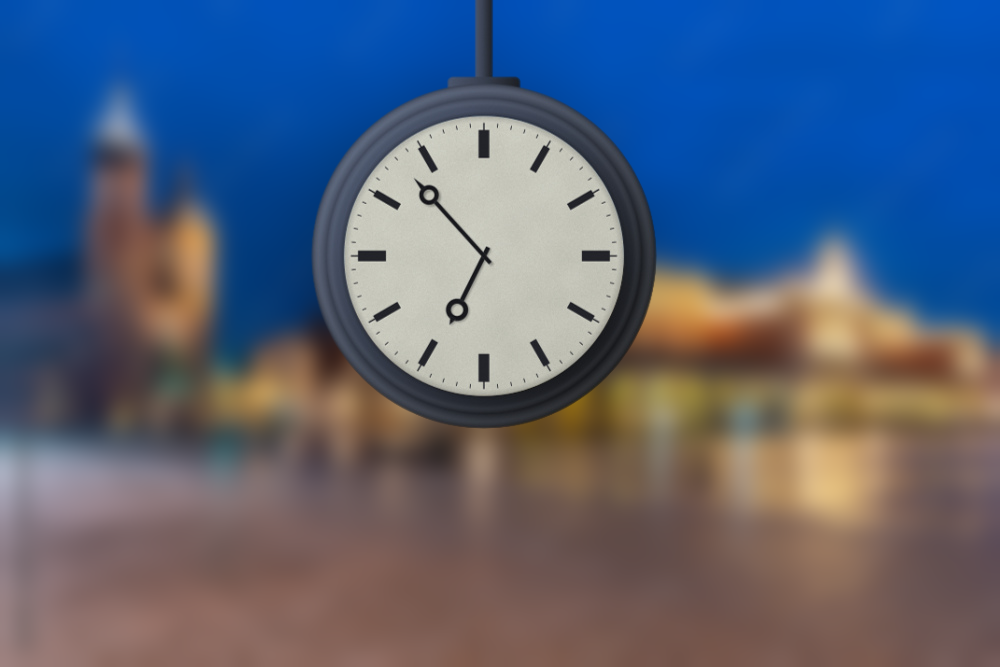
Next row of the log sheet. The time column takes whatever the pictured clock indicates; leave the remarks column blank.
6:53
